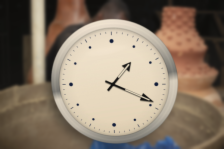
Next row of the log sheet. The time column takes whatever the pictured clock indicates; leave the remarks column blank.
1:19
